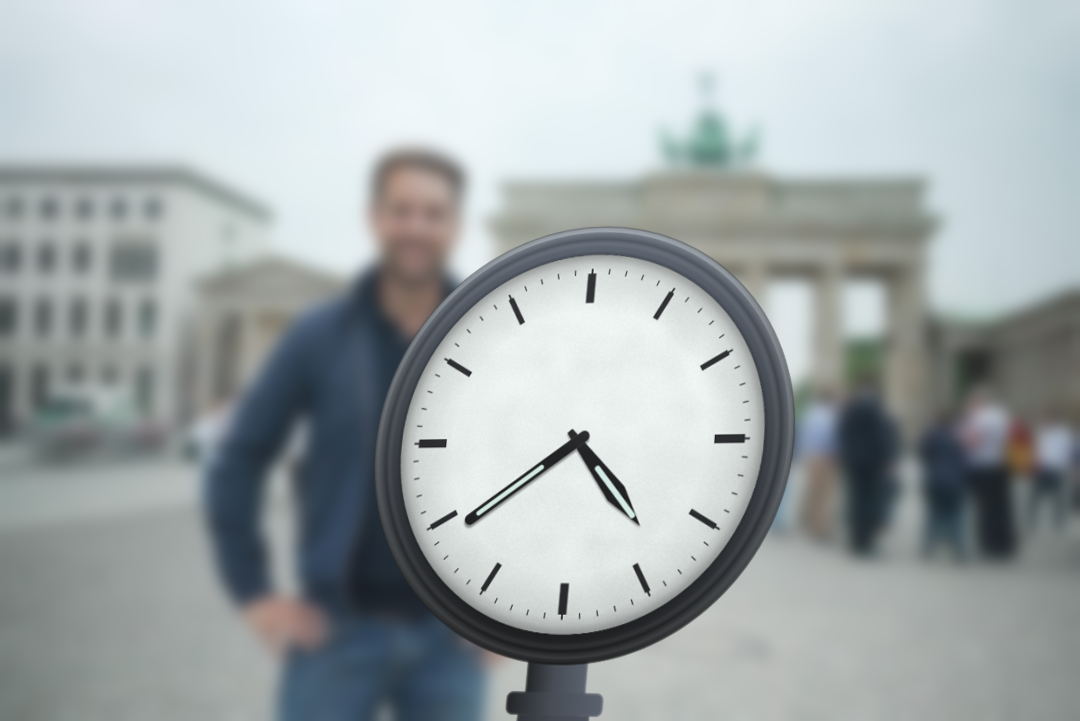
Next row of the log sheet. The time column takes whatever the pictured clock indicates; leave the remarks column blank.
4:39
